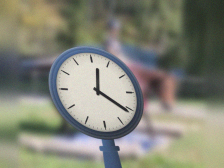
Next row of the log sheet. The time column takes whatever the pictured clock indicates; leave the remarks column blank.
12:21
